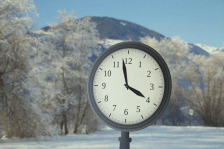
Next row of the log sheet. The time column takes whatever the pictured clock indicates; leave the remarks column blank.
3:58
